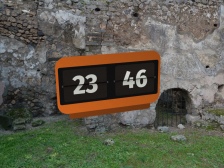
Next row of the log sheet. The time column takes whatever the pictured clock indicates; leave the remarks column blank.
23:46
